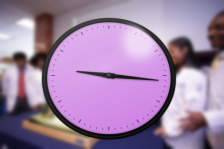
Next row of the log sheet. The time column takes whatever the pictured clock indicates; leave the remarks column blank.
9:16
